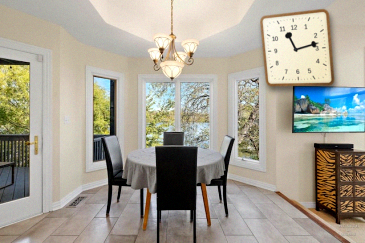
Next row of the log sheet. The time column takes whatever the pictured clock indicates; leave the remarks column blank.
11:13
